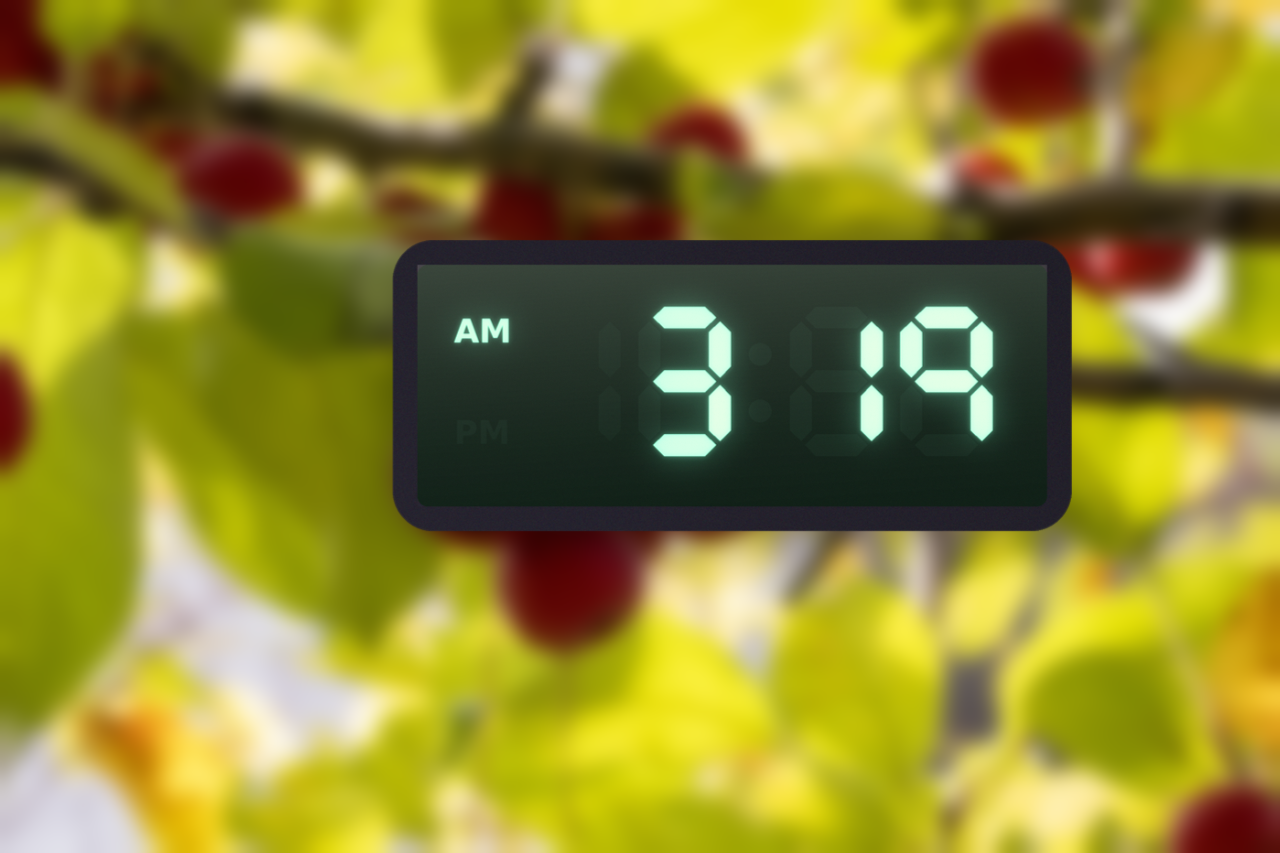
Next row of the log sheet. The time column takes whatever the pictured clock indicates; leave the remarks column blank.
3:19
